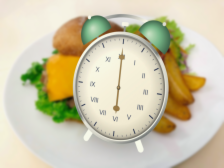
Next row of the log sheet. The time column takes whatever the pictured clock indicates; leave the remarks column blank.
6:00
